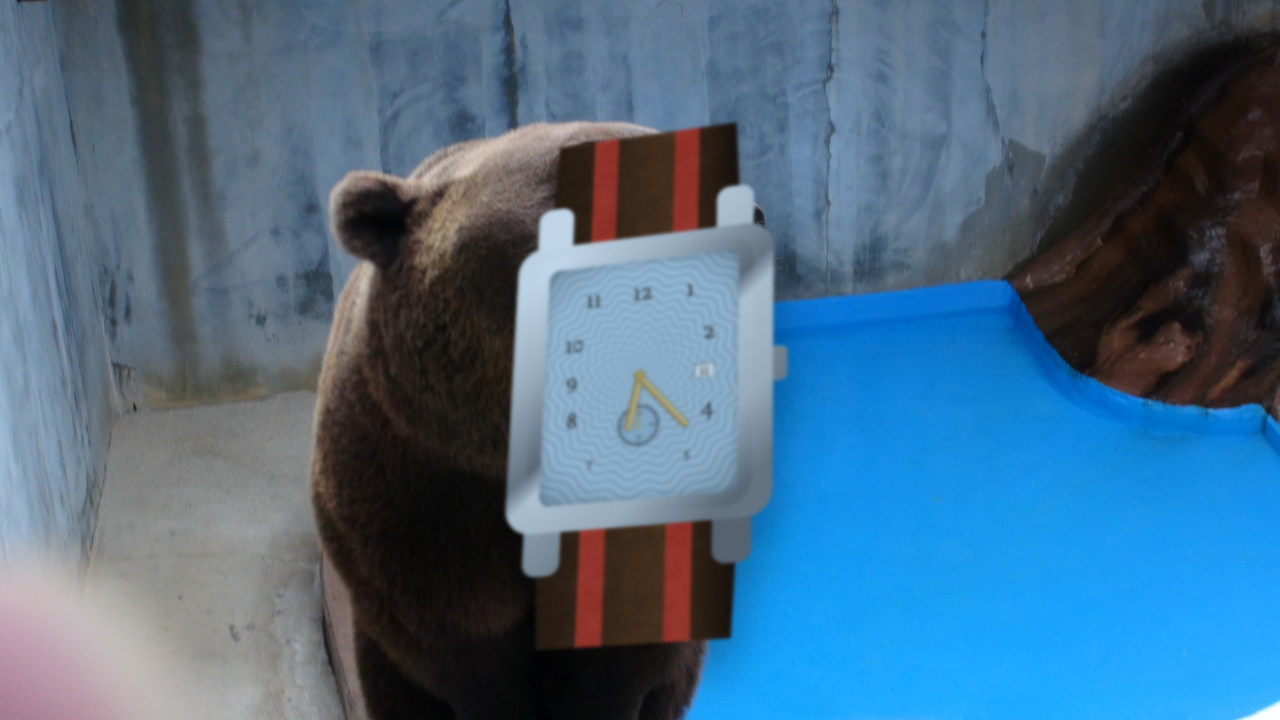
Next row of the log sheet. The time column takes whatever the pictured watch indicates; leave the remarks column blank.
6:23
